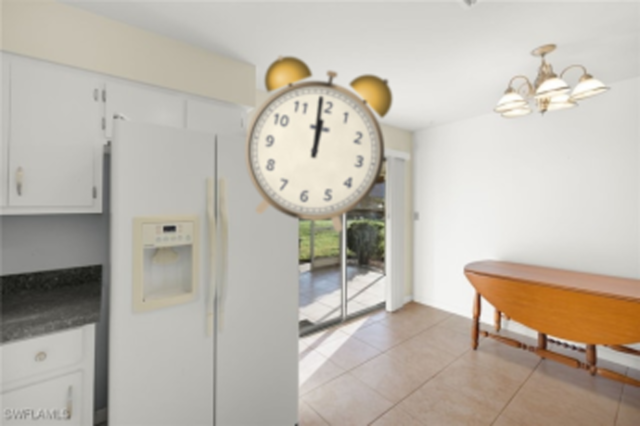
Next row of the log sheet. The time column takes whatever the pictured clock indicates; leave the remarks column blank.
11:59
